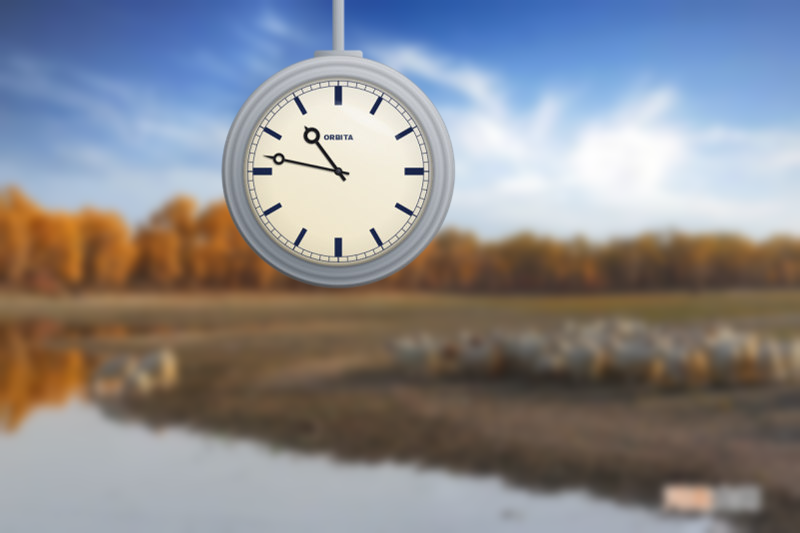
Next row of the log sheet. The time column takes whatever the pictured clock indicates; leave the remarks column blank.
10:47
